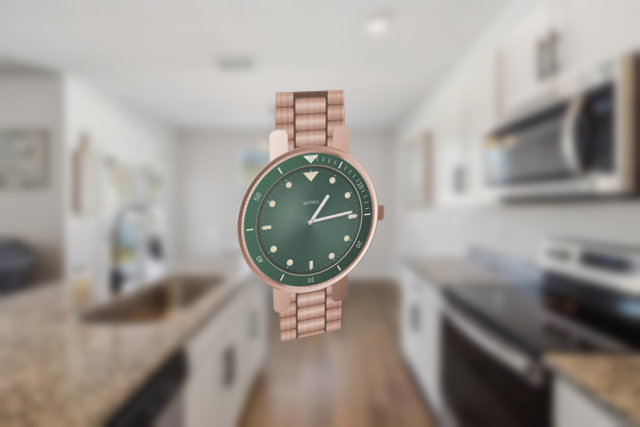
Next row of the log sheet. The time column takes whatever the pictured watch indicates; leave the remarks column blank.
1:14
